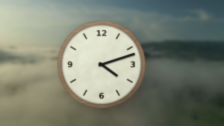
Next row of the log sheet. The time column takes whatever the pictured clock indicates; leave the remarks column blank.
4:12
